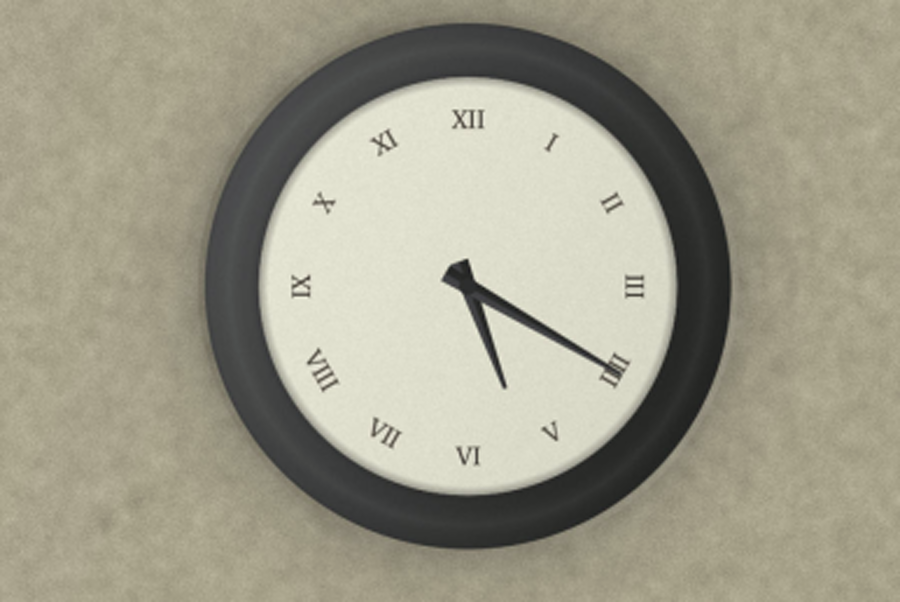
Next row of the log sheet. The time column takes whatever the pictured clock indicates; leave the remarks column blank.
5:20
